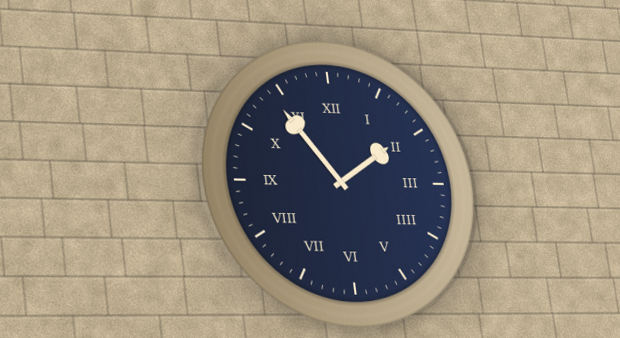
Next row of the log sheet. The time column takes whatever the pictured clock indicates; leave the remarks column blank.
1:54
